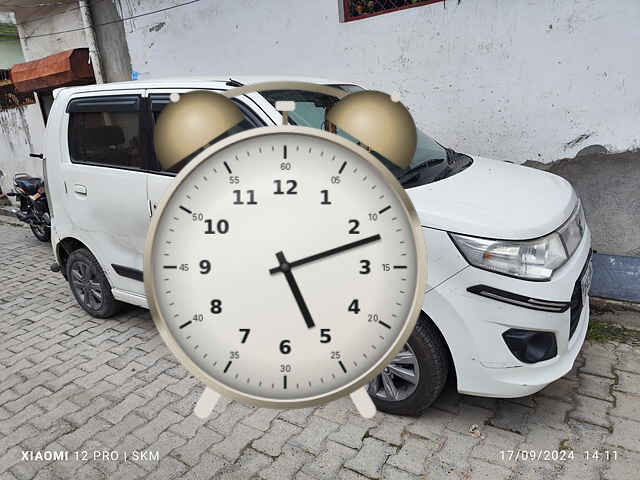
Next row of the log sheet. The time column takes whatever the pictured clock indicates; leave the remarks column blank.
5:12
